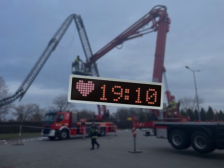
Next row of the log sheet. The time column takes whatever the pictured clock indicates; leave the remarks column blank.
19:10
